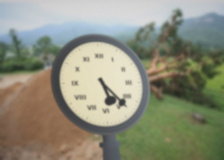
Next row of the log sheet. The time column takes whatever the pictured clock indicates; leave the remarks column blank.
5:23
